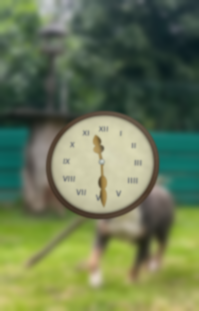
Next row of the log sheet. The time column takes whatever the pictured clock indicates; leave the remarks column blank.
11:29
